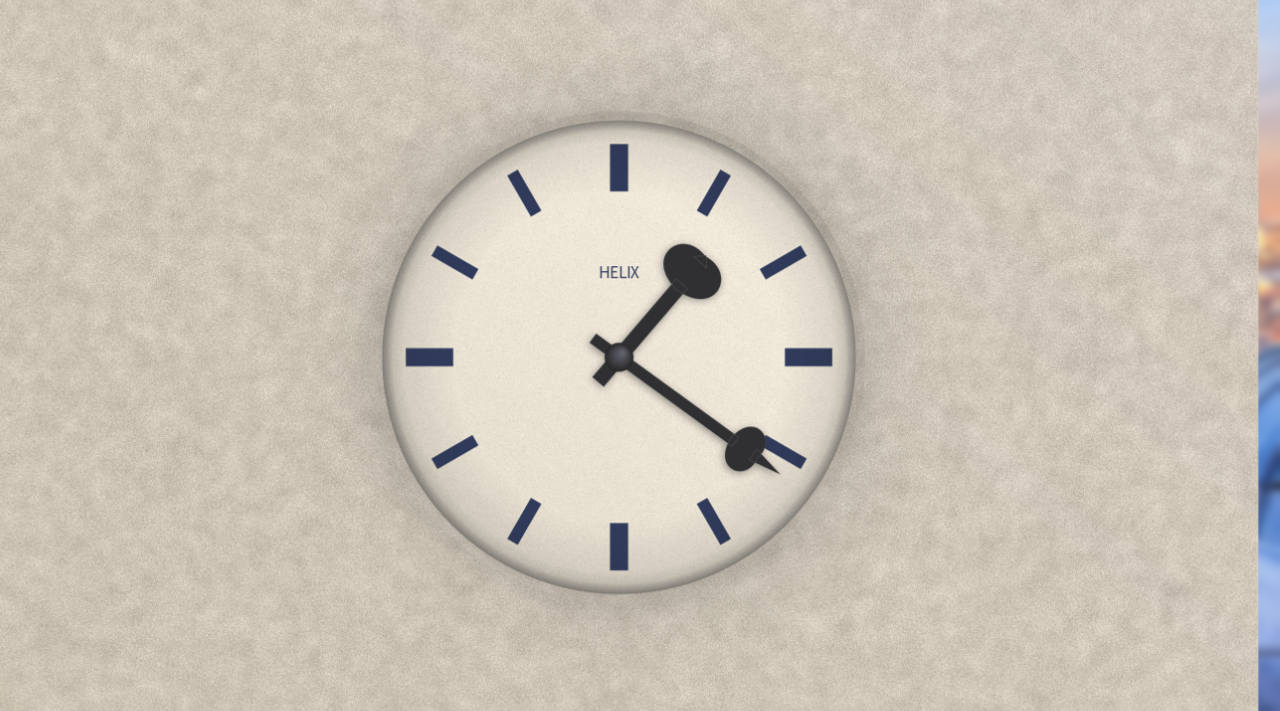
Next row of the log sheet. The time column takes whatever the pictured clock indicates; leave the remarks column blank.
1:21
